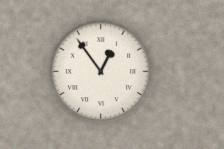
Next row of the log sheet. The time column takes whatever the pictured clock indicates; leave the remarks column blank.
12:54
